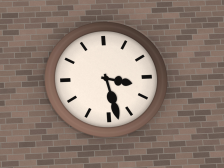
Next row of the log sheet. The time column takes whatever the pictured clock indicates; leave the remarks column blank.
3:28
